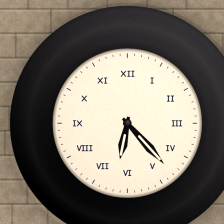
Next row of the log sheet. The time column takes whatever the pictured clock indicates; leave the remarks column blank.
6:23
